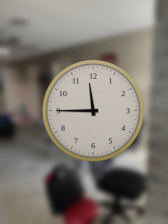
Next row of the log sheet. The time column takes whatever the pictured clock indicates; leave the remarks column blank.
11:45
